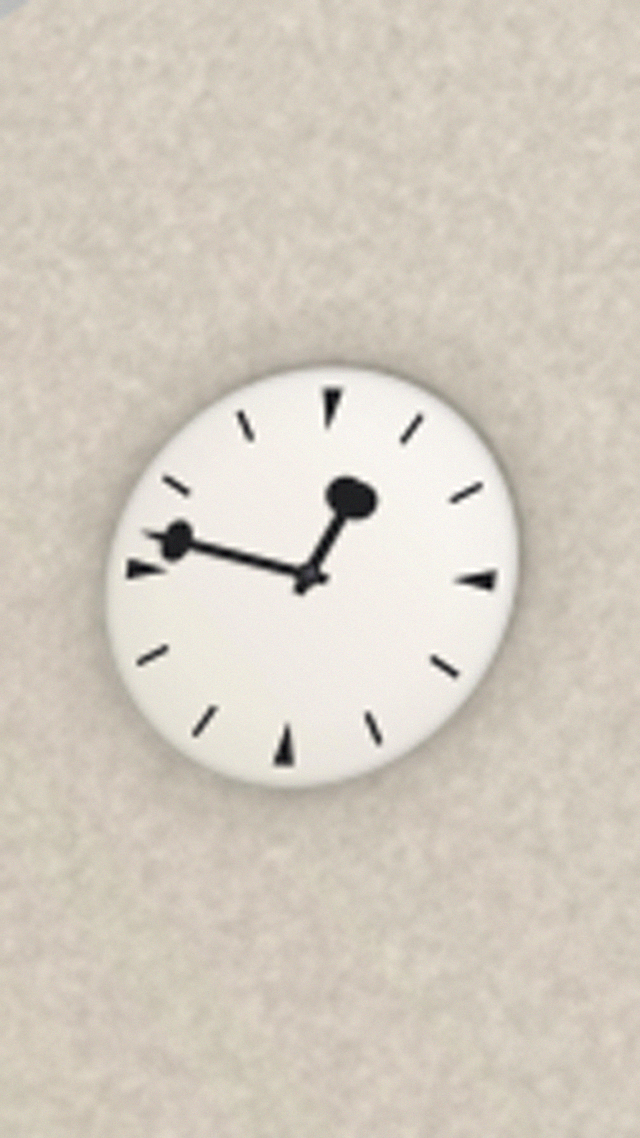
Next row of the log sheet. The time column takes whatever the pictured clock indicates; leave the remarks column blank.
12:47
